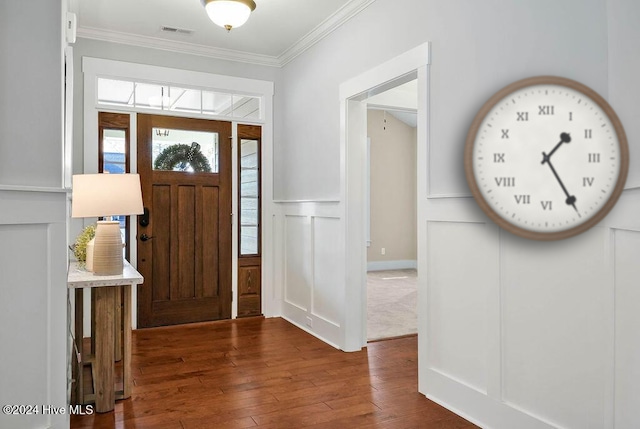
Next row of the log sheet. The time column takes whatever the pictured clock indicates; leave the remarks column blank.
1:25
